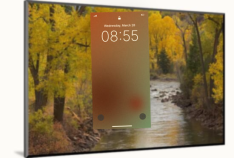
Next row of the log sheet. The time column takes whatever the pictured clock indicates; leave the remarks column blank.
8:55
